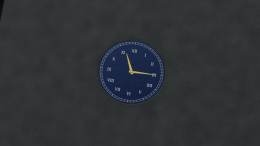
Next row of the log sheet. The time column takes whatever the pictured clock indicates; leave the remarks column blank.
11:15
